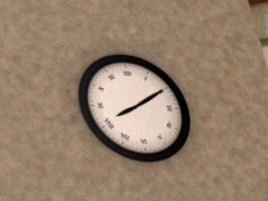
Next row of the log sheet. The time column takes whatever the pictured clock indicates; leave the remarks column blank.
8:10
